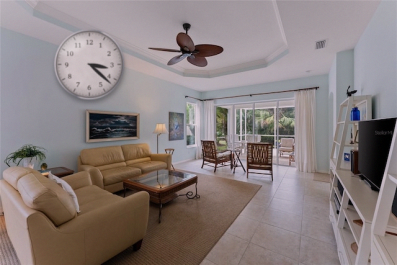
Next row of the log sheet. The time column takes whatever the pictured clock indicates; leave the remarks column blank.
3:22
